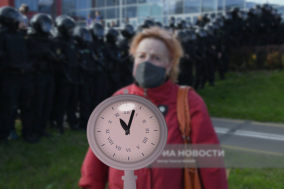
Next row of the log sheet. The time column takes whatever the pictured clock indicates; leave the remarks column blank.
11:03
